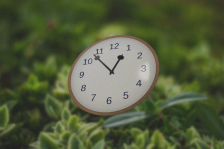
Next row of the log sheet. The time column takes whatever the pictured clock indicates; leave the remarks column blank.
12:53
